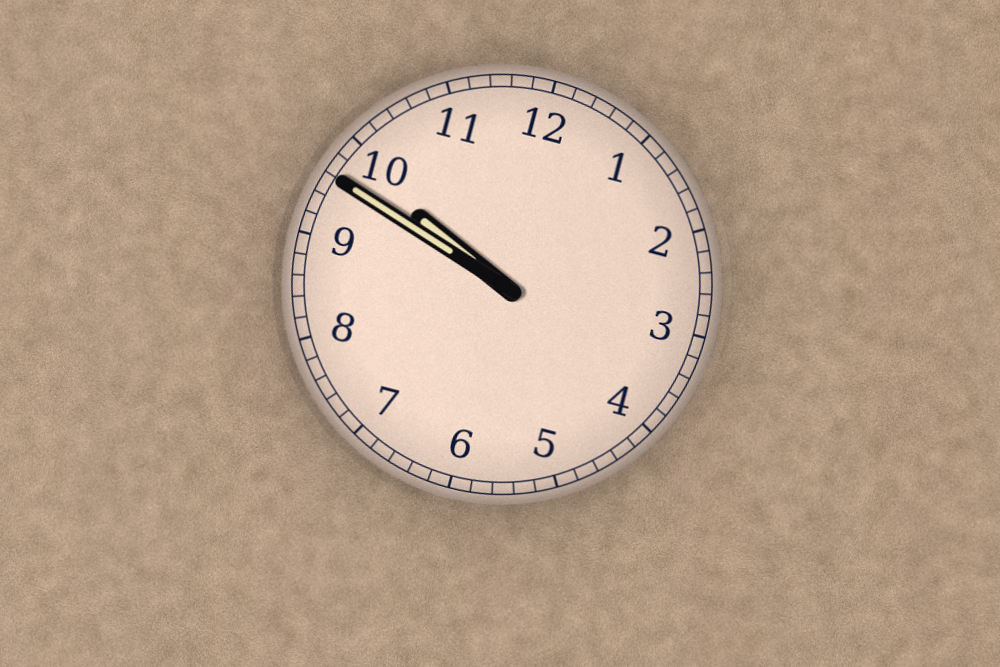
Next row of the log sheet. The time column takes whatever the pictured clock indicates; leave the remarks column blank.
9:48
